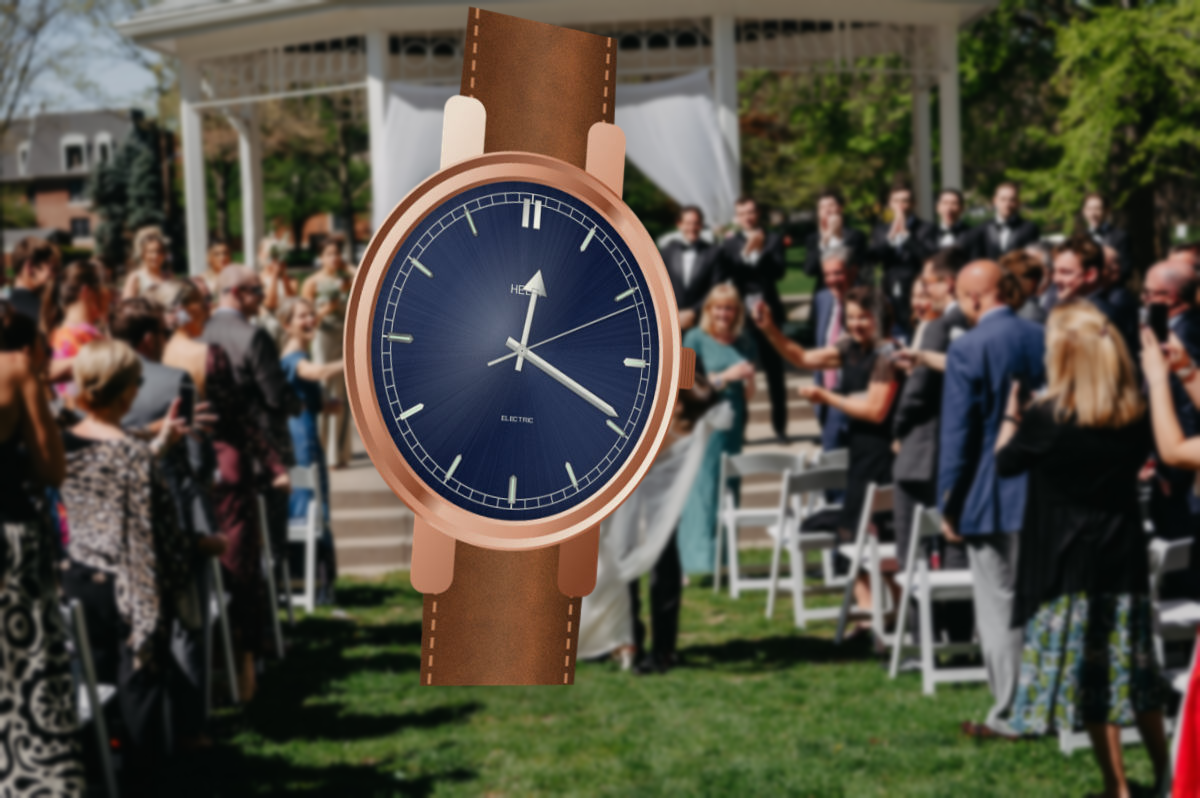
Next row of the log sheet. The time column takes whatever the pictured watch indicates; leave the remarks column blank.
12:19:11
